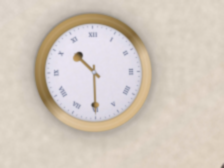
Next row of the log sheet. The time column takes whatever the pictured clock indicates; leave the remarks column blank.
10:30
